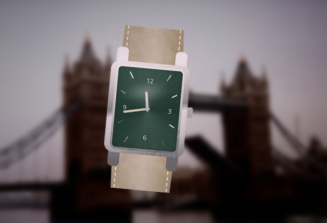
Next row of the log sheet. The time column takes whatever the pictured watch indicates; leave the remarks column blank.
11:43
